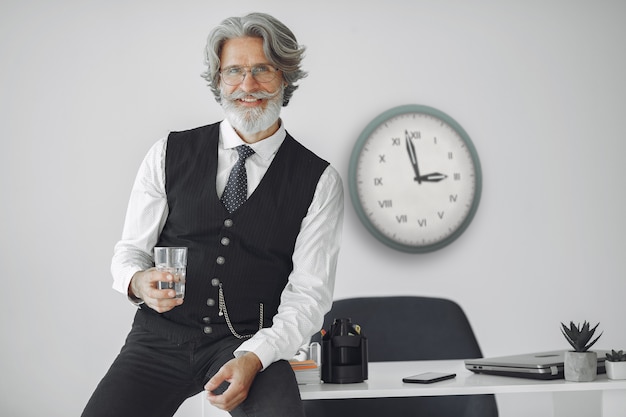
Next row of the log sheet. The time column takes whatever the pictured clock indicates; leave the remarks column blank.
2:58
